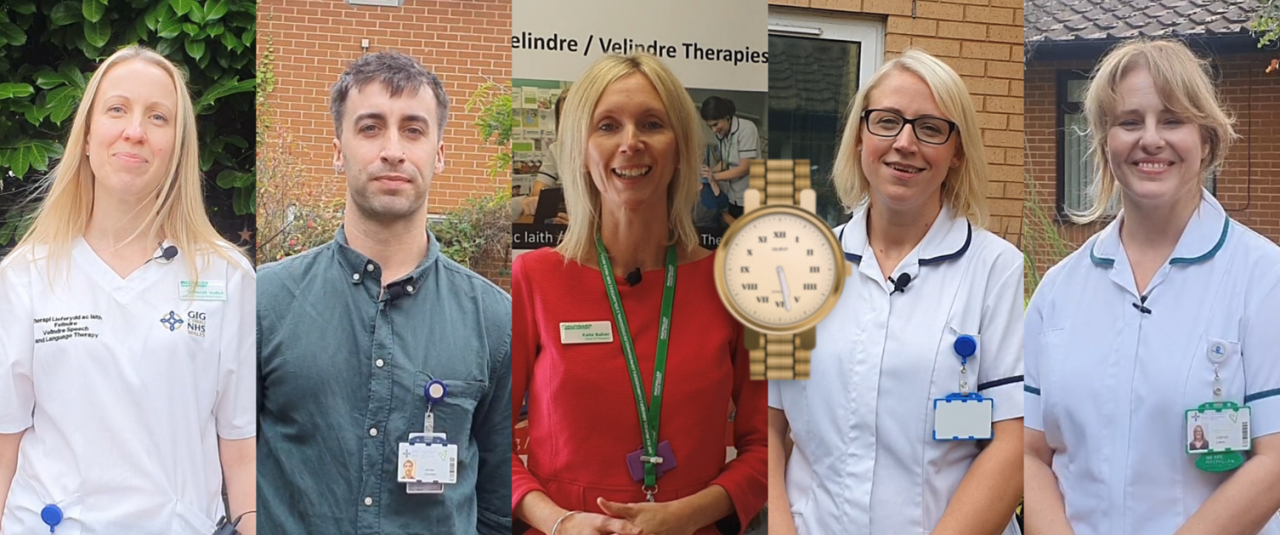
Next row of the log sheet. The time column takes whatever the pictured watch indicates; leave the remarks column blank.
5:28
